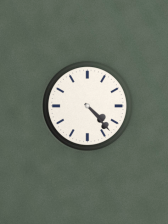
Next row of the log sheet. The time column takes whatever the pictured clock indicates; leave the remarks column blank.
4:23
